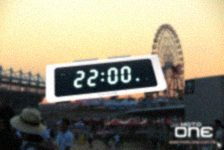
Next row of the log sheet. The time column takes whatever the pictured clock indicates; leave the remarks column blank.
22:00
